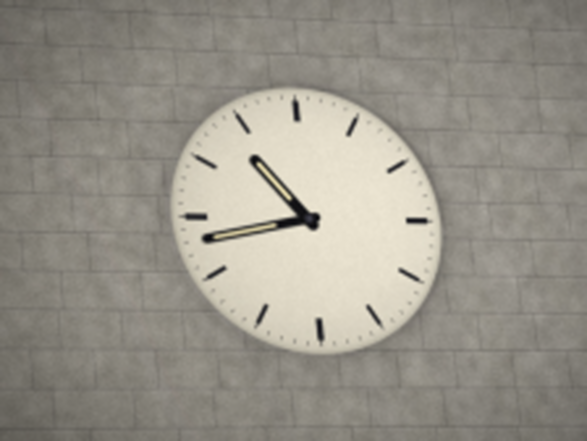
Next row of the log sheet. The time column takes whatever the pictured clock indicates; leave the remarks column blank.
10:43
